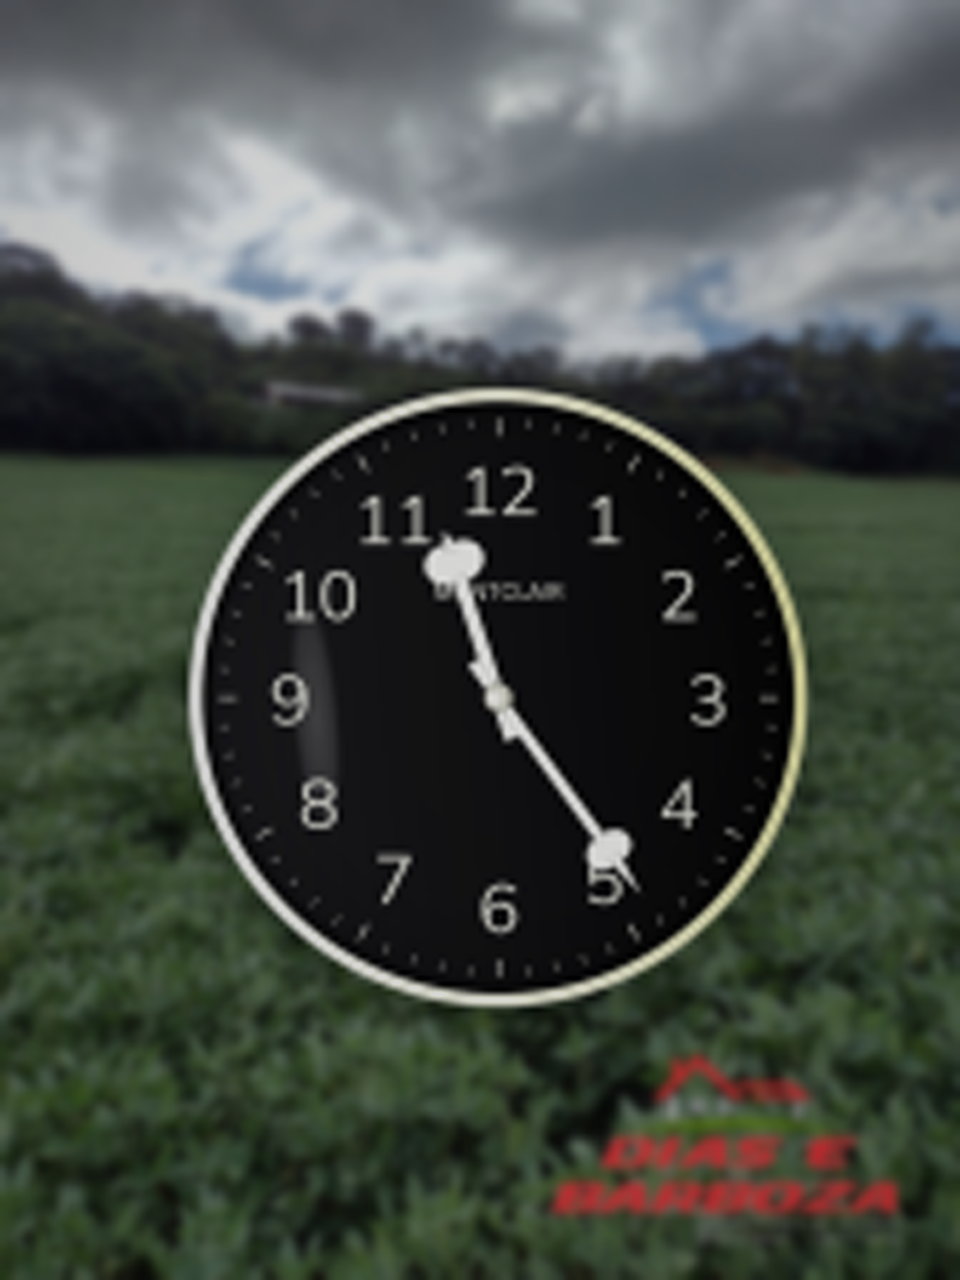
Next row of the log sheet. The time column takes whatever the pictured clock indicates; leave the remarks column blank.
11:24
